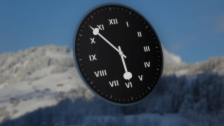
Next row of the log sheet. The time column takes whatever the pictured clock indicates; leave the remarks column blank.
5:53
